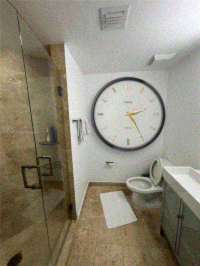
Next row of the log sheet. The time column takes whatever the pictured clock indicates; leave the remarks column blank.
2:25
